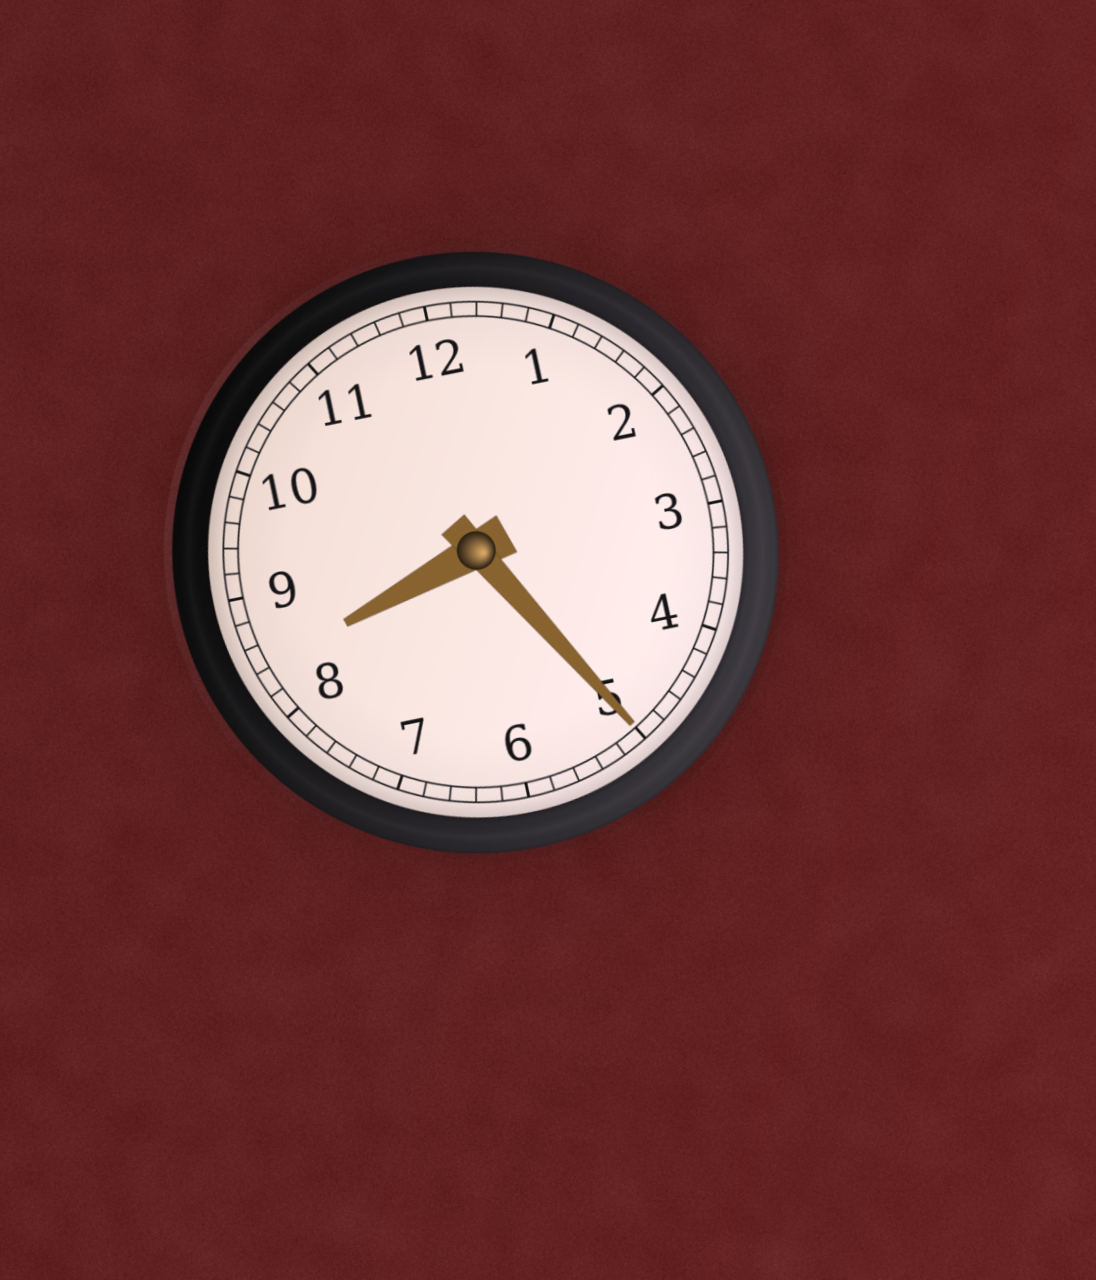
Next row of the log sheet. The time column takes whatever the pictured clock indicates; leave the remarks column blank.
8:25
